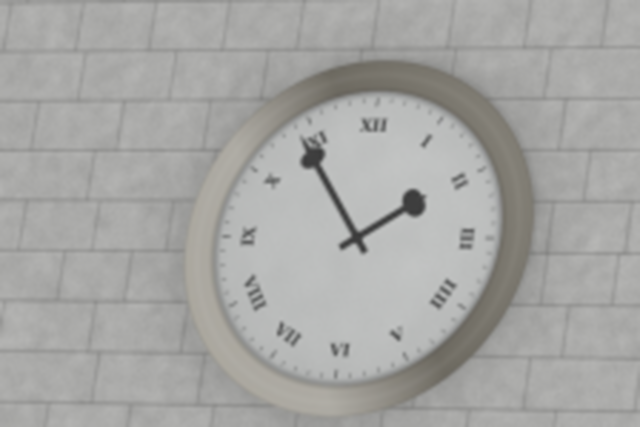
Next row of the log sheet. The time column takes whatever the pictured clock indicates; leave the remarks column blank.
1:54
